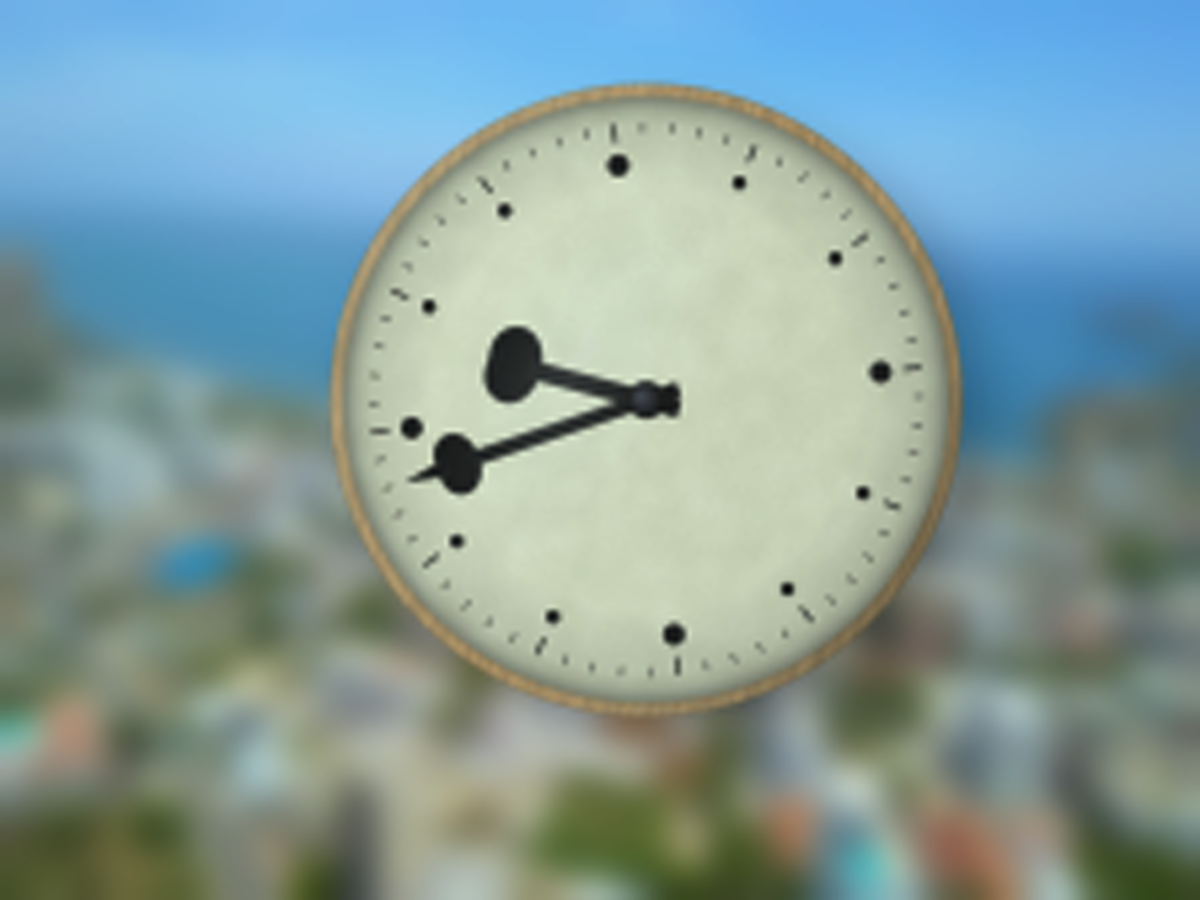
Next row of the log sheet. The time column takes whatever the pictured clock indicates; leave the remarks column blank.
9:43
